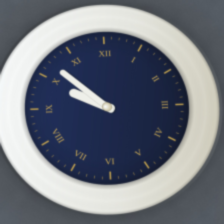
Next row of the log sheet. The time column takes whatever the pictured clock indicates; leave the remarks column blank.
9:52
